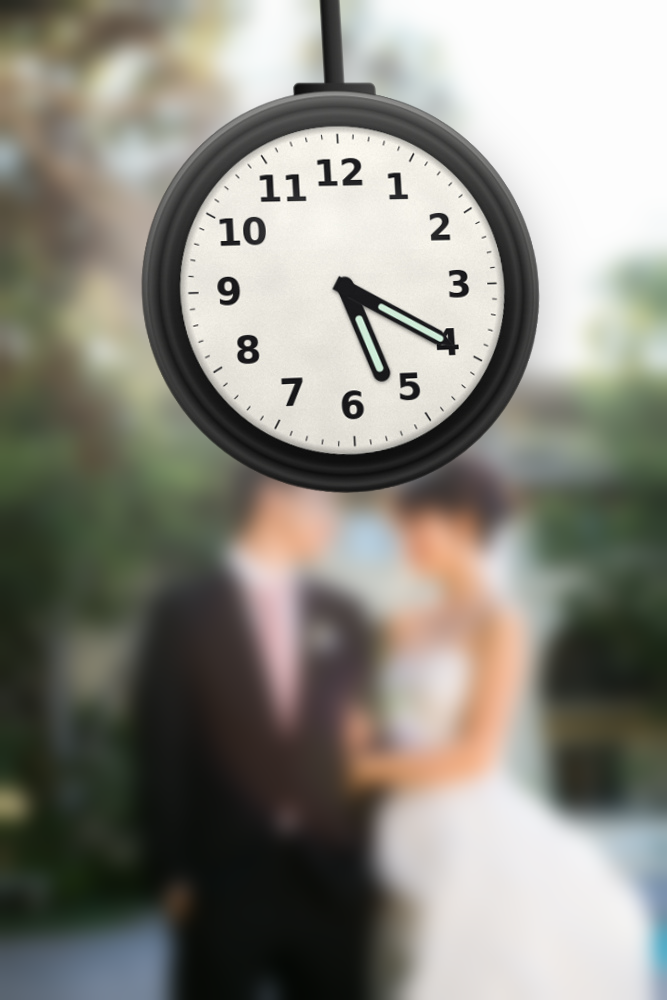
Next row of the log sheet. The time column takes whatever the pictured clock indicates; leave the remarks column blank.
5:20
